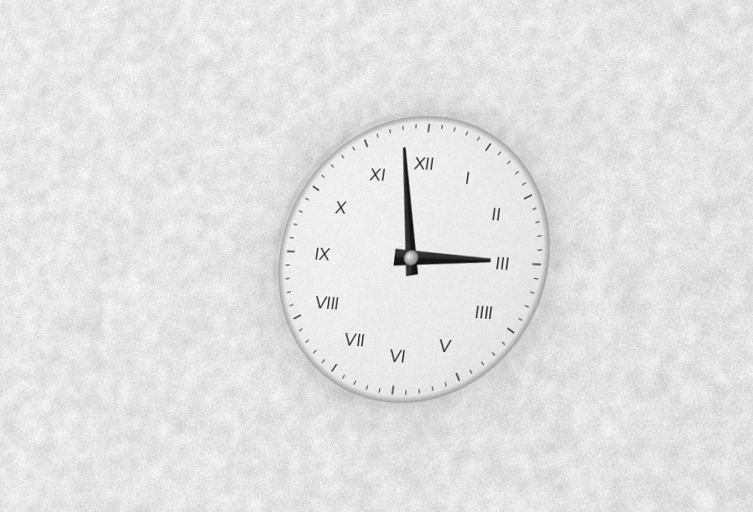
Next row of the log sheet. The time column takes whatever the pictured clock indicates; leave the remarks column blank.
2:58
